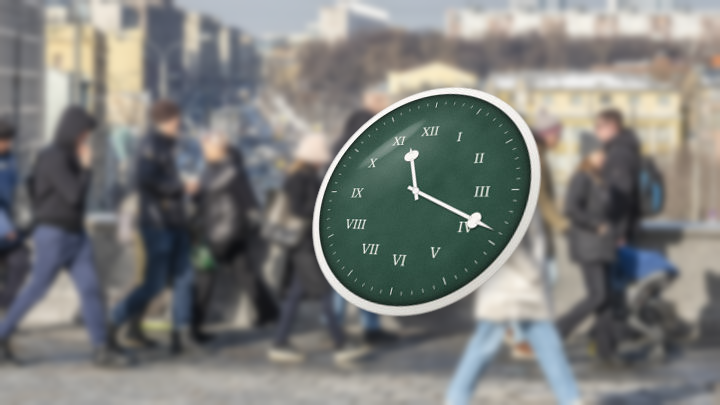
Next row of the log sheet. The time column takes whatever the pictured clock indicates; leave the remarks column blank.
11:19
